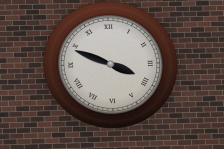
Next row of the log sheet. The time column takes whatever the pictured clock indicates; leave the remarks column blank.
3:49
